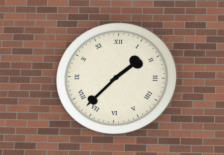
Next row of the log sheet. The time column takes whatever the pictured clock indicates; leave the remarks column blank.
1:37
